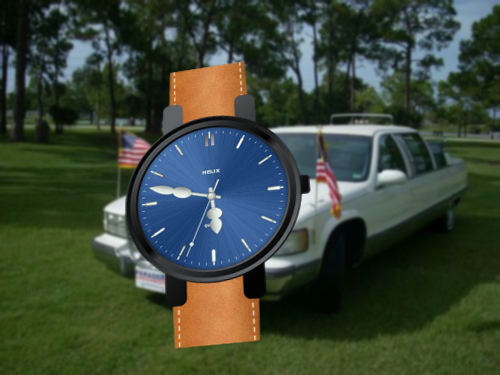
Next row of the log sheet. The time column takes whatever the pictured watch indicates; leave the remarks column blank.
5:47:34
